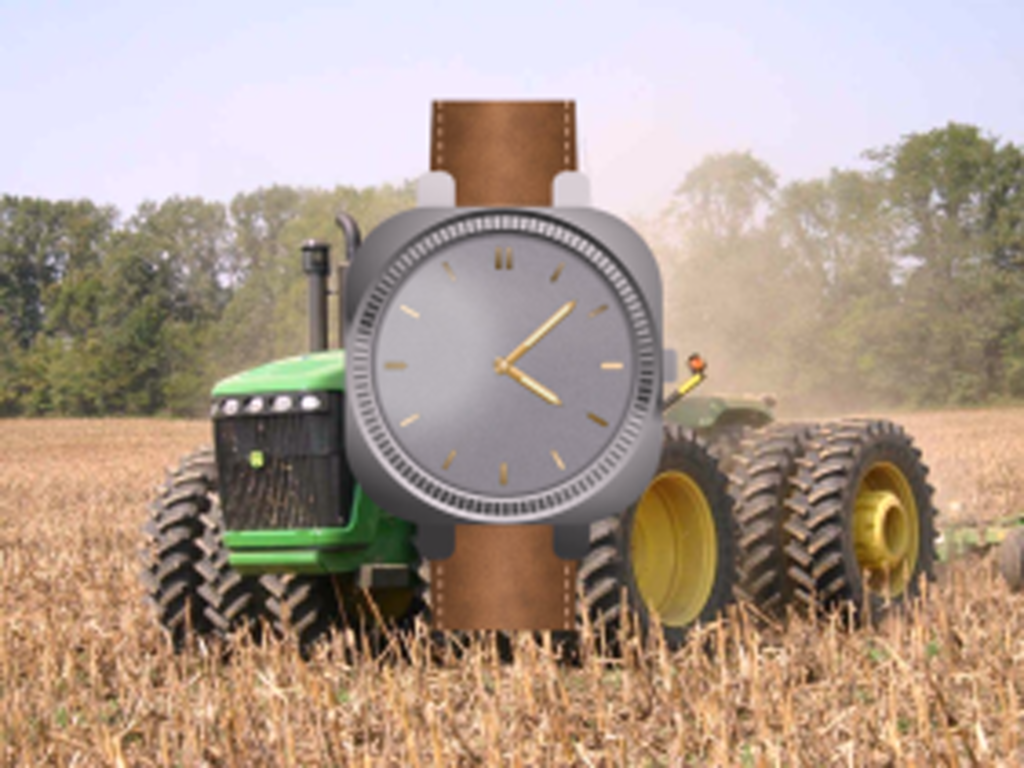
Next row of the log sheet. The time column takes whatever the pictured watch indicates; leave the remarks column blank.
4:08
